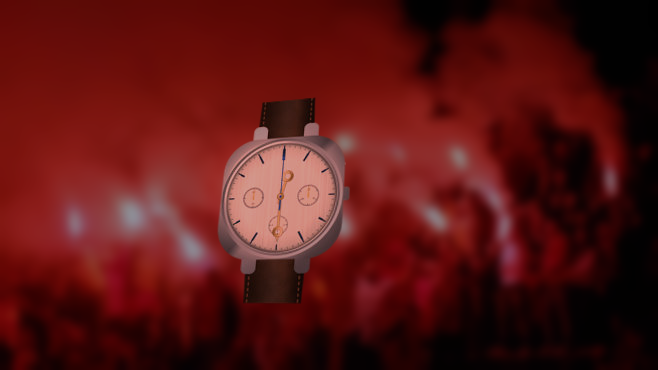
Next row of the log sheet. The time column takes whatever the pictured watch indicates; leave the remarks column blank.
12:30
